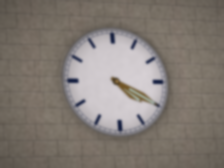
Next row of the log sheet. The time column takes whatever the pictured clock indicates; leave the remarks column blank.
4:20
